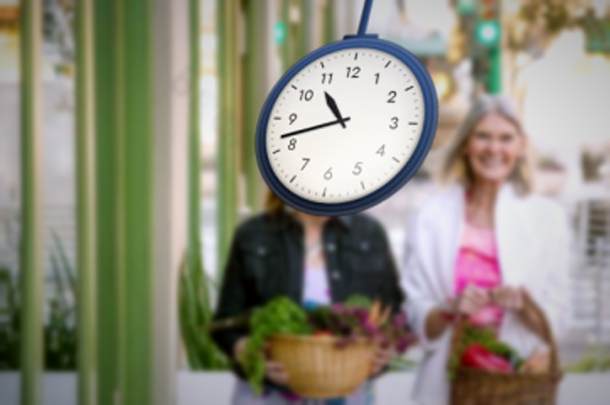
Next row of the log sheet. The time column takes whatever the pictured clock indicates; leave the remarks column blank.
10:42
